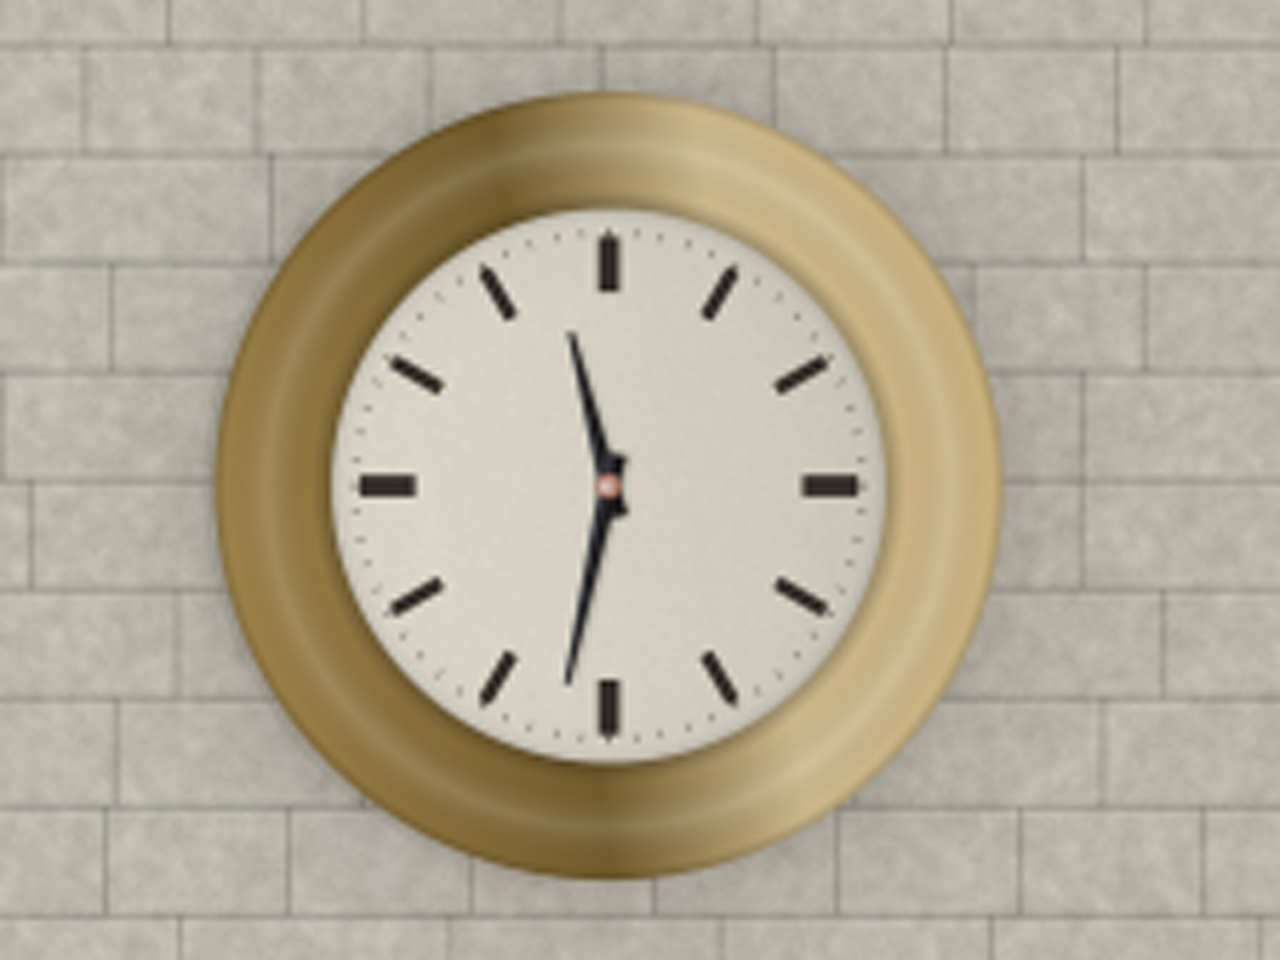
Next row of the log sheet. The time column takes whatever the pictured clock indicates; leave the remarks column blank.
11:32
